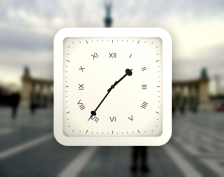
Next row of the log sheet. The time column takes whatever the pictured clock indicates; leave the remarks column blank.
1:36
